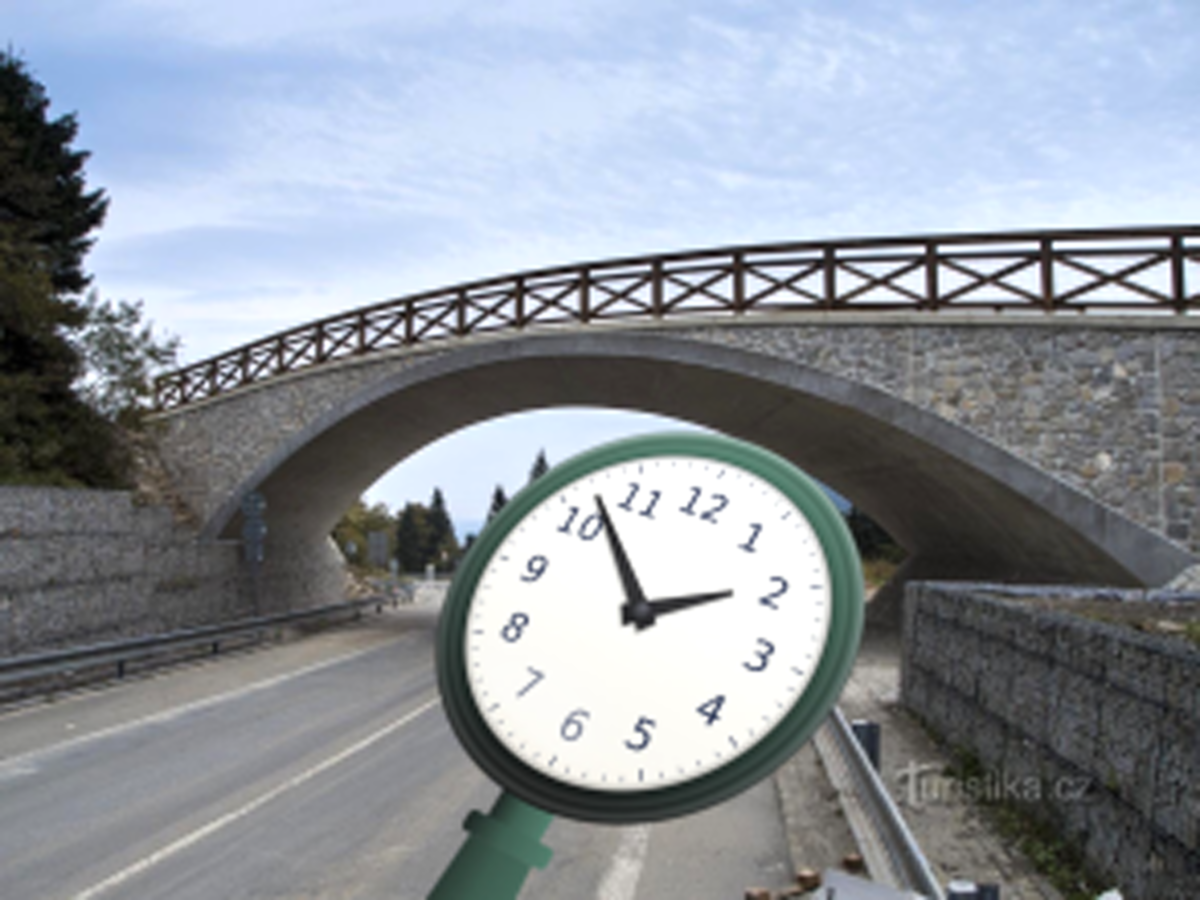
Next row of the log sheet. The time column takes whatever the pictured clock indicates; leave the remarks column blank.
1:52
